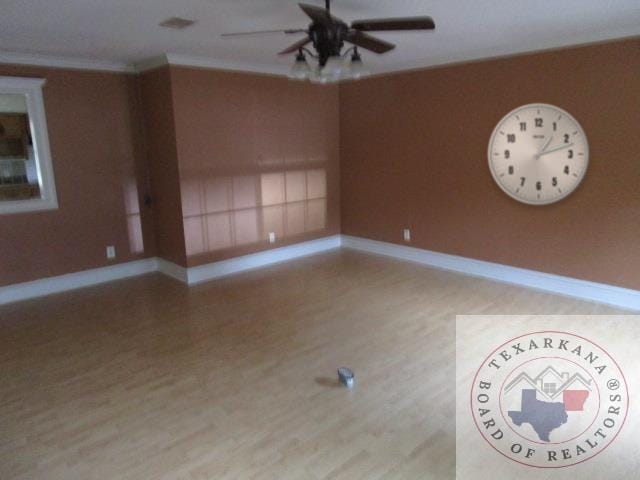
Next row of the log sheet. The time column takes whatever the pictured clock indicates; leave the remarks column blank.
1:12
